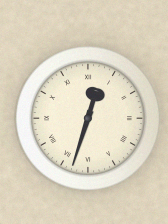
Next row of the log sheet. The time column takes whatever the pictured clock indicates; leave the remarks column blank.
12:33
